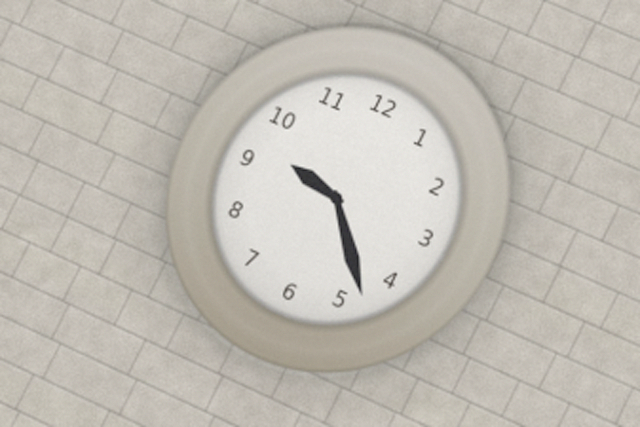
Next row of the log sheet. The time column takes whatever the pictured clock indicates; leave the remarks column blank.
9:23
